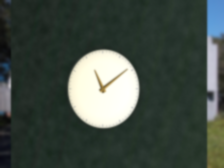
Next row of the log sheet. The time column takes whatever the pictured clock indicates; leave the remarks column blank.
11:09
